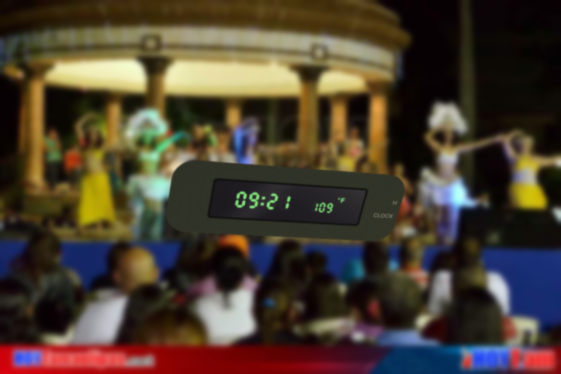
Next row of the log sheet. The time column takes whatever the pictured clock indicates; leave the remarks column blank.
9:21
